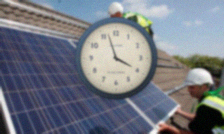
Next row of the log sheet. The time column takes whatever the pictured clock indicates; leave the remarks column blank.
3:57
